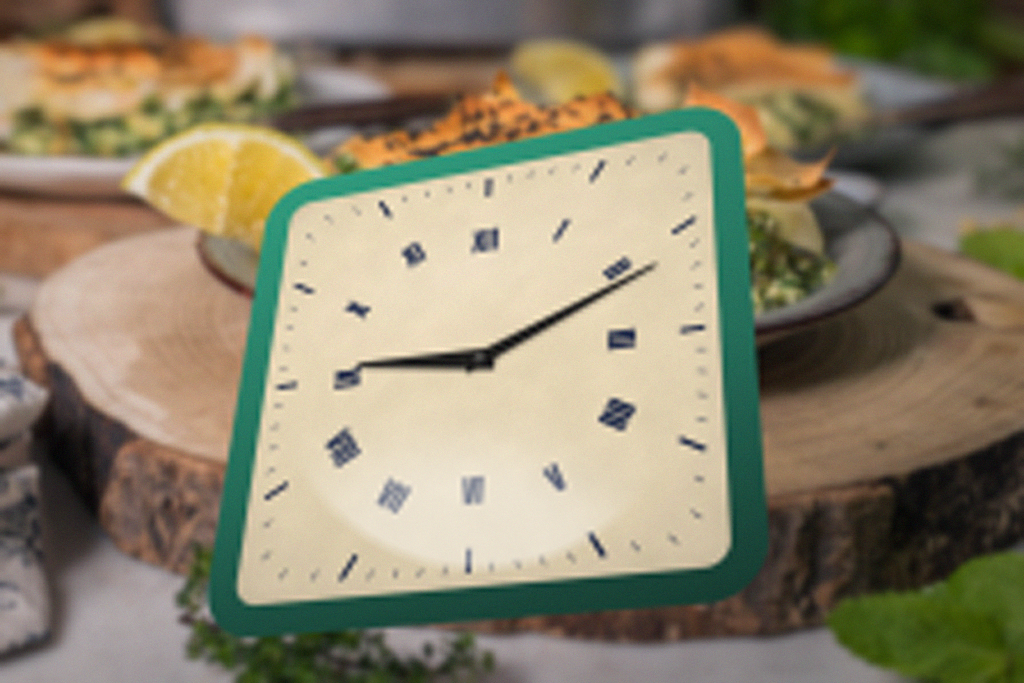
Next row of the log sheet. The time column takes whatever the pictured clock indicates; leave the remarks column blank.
9:11
